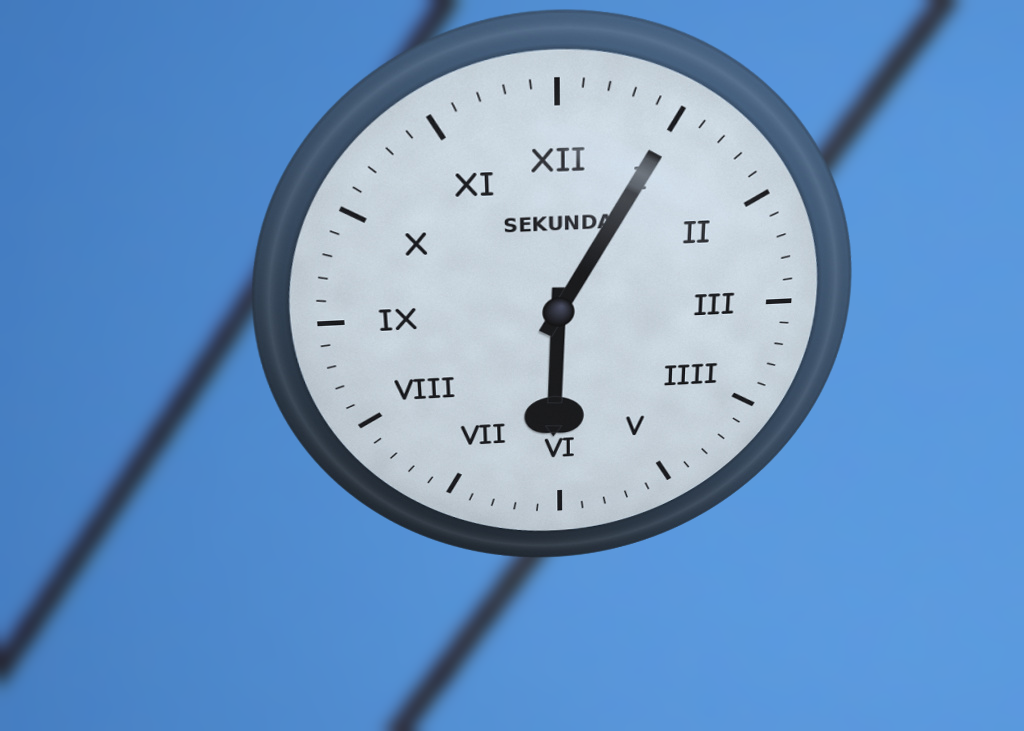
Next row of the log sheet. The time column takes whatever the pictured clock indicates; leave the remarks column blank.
6:05
